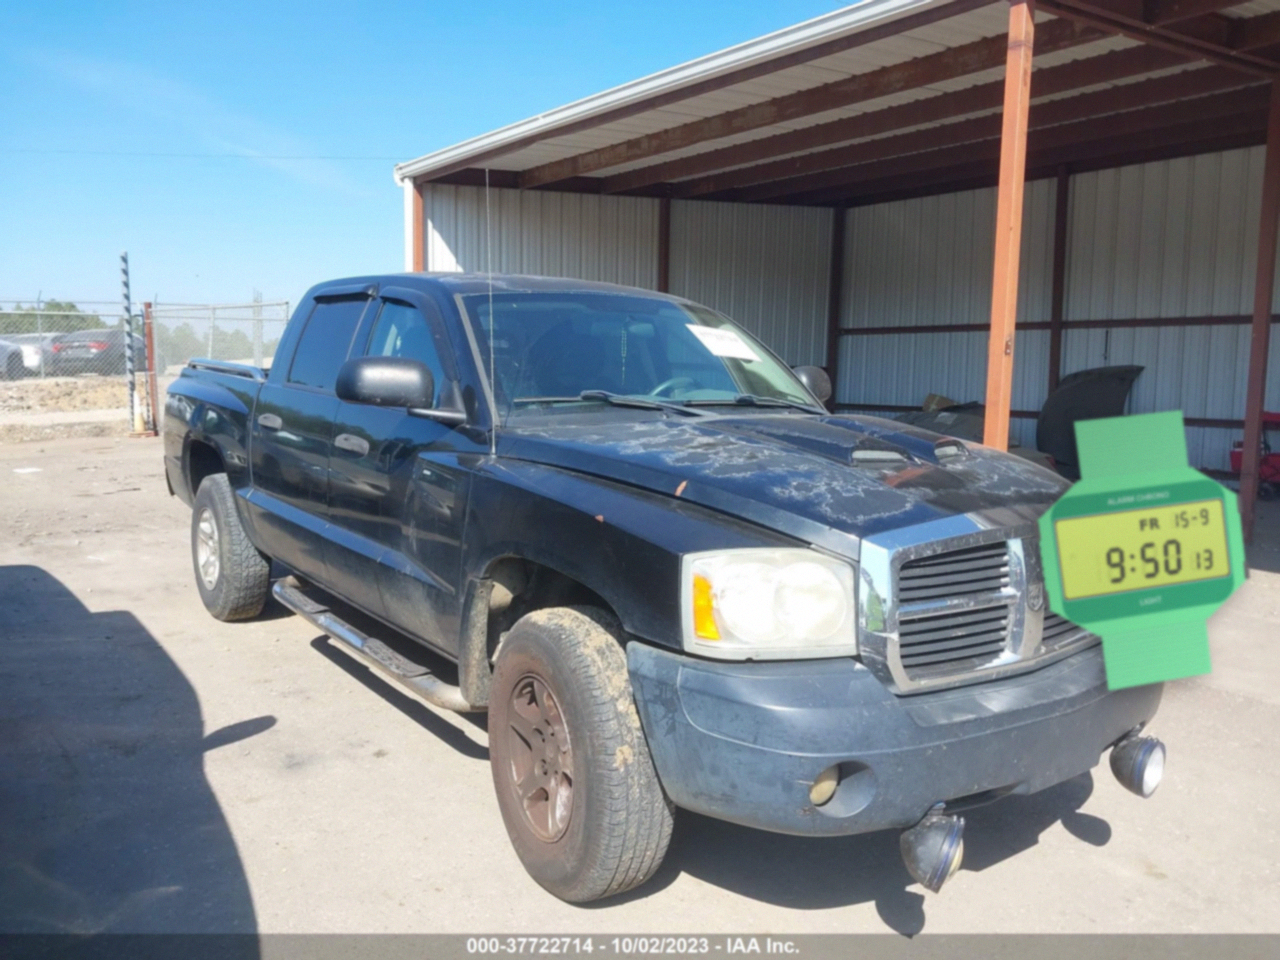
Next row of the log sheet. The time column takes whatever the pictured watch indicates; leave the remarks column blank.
9:50:13
